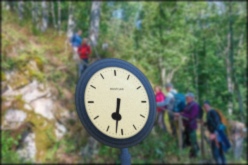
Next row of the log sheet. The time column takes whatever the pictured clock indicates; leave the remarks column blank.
6:32
